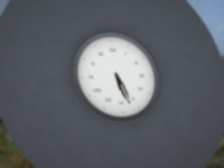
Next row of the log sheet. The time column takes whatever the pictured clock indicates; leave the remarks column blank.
5:27
